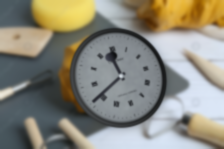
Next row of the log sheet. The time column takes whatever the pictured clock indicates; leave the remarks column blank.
11:41
